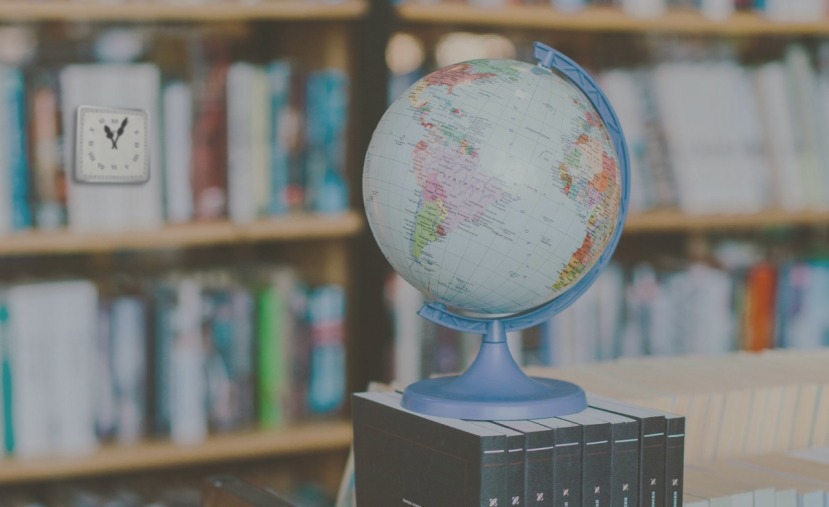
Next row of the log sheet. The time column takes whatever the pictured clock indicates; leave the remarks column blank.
11:04
